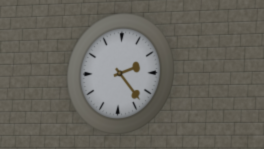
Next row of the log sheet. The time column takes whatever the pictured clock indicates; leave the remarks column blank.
2:23
